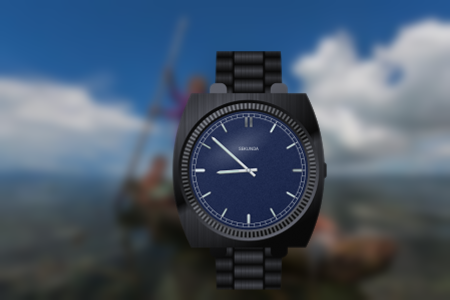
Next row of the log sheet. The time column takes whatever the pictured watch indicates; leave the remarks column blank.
8:52
